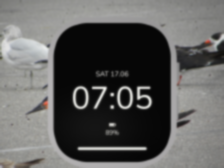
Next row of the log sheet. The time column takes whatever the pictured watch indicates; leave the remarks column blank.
7:05
